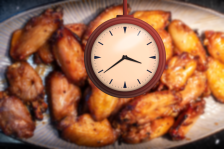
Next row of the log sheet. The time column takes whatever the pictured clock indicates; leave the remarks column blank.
3:39
